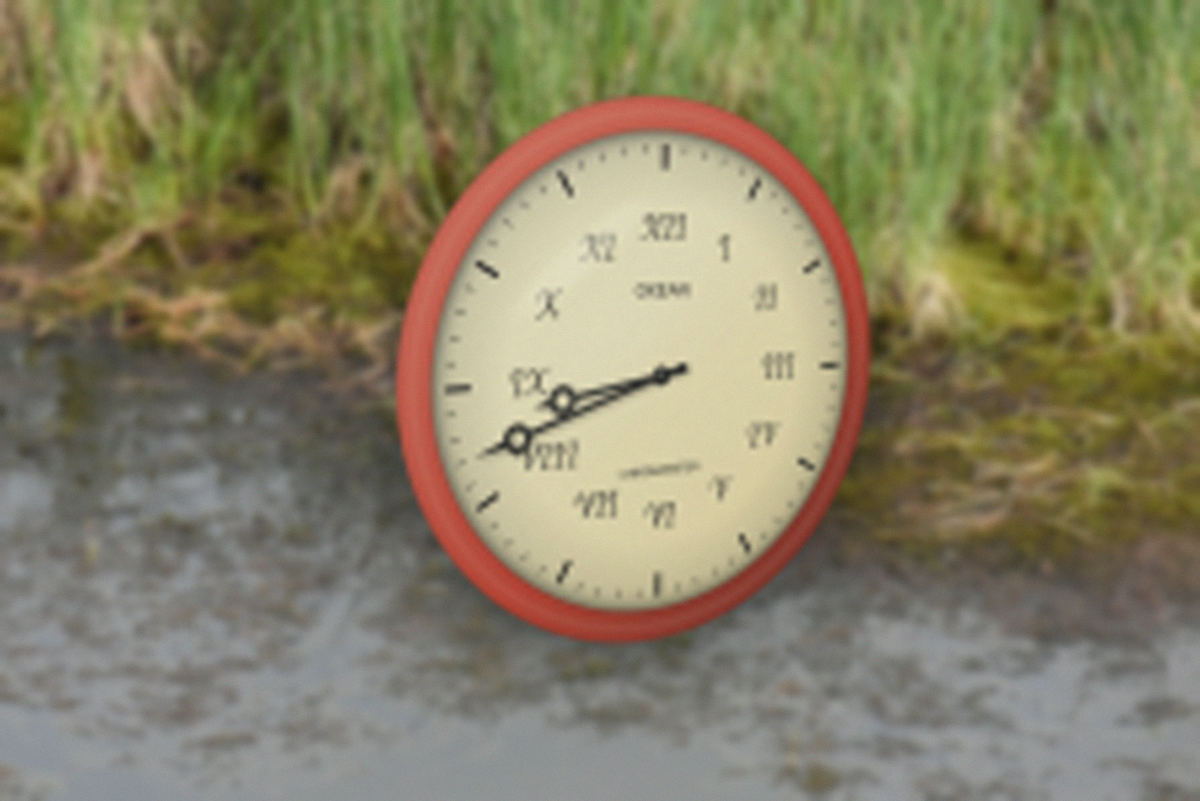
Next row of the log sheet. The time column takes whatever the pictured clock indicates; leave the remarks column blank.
8:42
